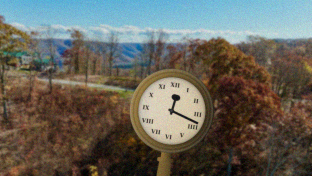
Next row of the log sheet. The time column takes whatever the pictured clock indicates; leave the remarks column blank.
12:18
